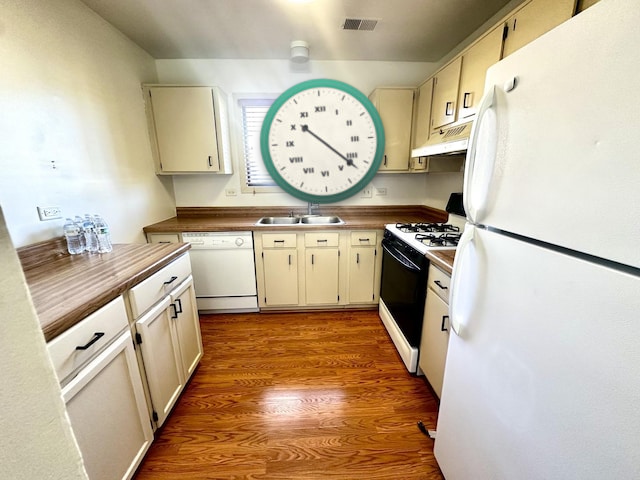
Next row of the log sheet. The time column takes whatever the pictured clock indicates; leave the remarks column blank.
10:22
